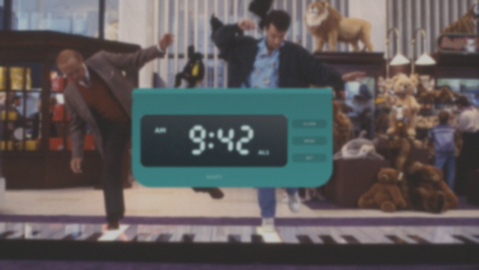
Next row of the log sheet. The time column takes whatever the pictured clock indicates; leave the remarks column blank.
9:42
